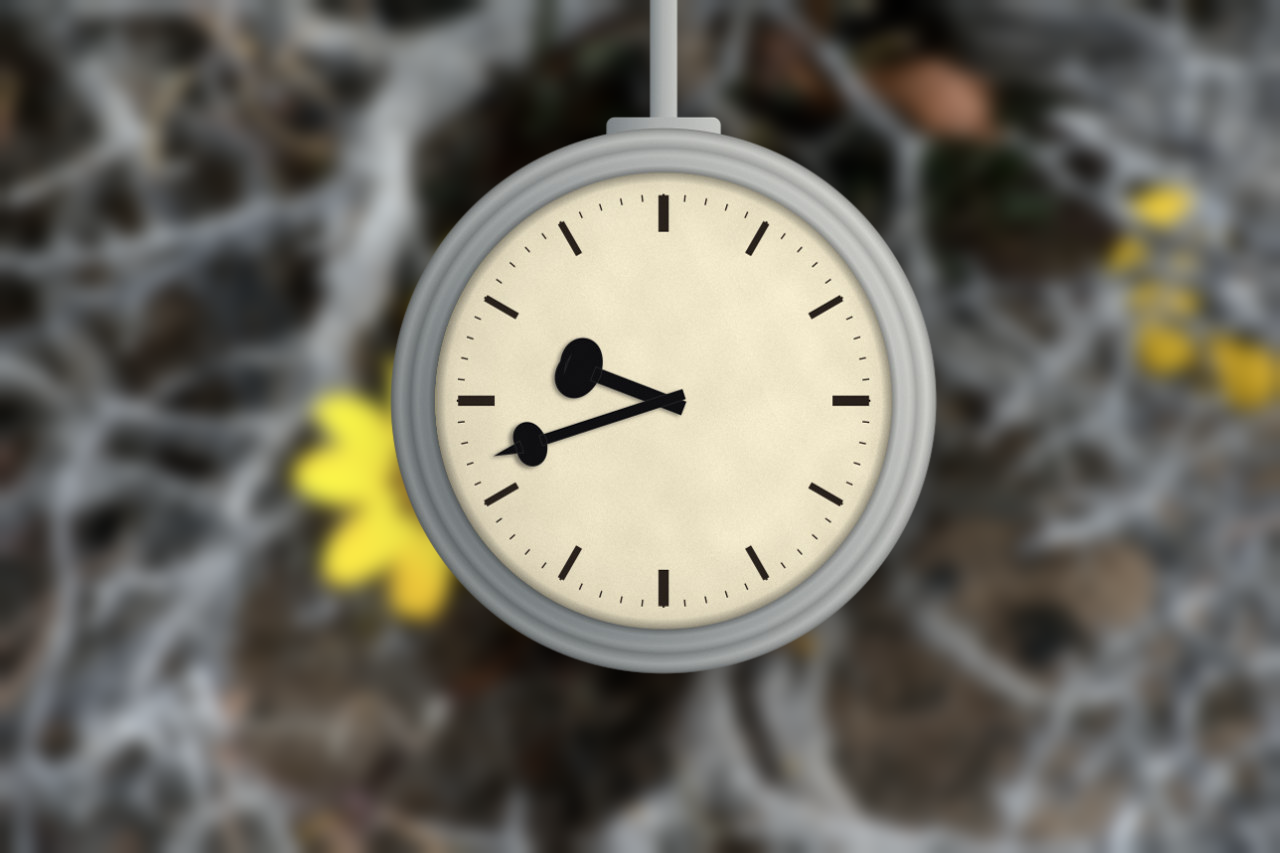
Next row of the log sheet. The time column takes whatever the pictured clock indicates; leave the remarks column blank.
9:42
